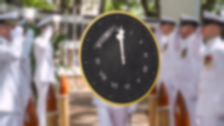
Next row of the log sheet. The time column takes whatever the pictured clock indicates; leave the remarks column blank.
12:01
